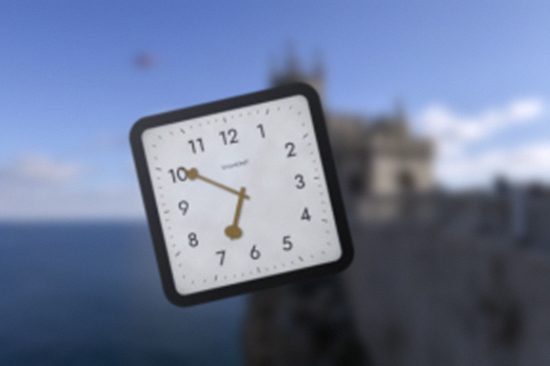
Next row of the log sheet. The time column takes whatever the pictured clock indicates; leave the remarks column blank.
6:51
